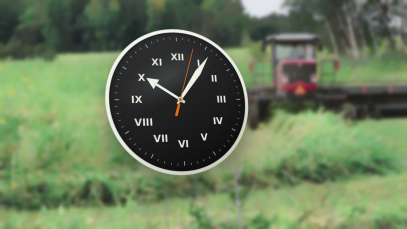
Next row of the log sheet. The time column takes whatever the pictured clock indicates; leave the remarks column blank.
10:06:03
